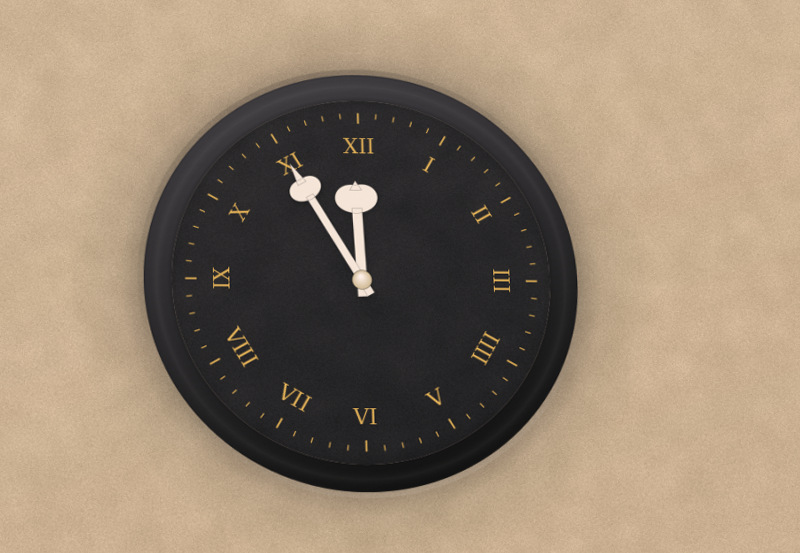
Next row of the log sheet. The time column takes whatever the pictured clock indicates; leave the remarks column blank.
11:55
